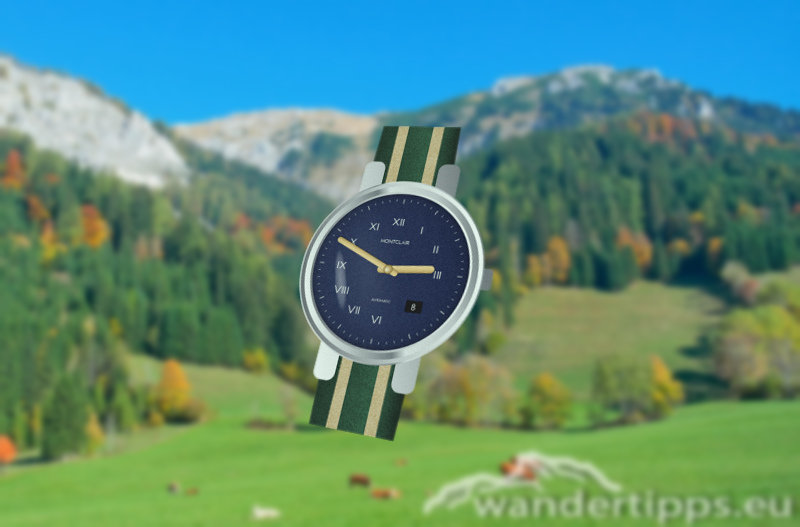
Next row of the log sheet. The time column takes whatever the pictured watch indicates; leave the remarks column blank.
2:49
